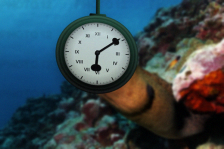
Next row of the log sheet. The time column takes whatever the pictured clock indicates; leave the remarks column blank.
6:09
